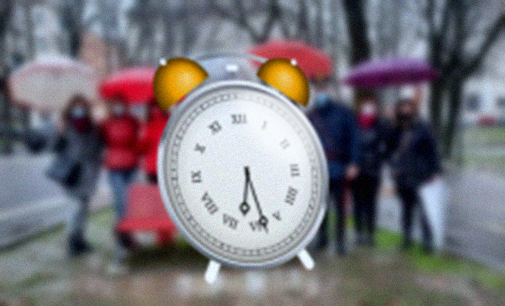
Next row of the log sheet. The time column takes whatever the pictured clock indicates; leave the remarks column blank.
6:28
